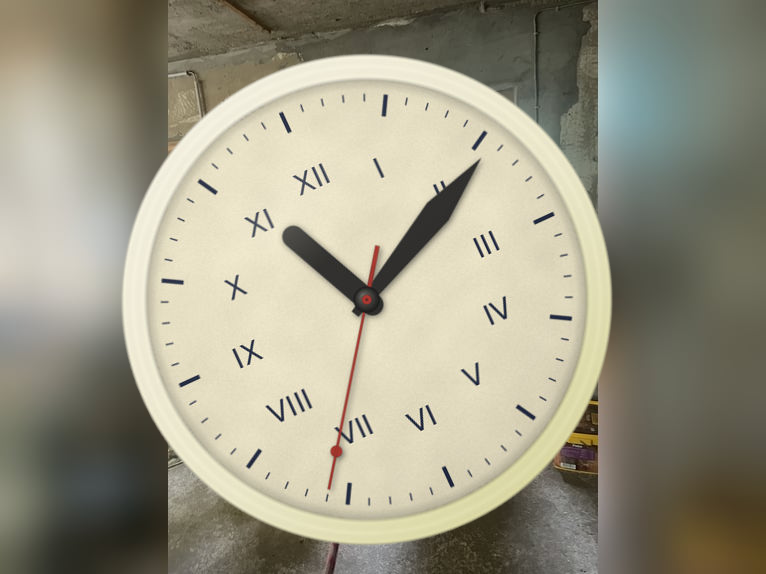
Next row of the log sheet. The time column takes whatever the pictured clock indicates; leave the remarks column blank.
11:10:36
